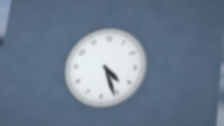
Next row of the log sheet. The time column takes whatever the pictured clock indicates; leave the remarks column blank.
4:26
